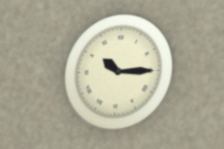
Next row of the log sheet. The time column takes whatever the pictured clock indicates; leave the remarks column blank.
10:15
